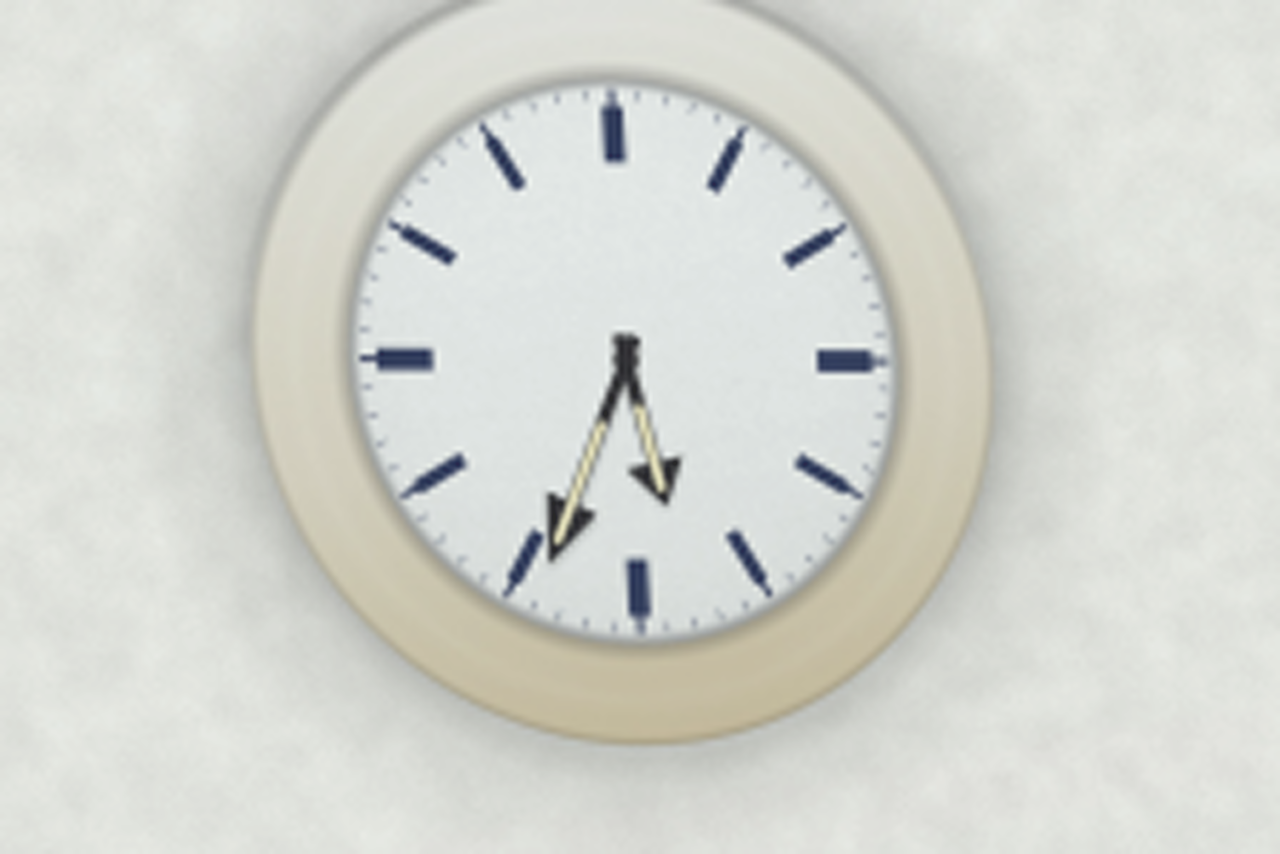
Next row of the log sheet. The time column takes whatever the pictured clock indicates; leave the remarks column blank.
5:34
